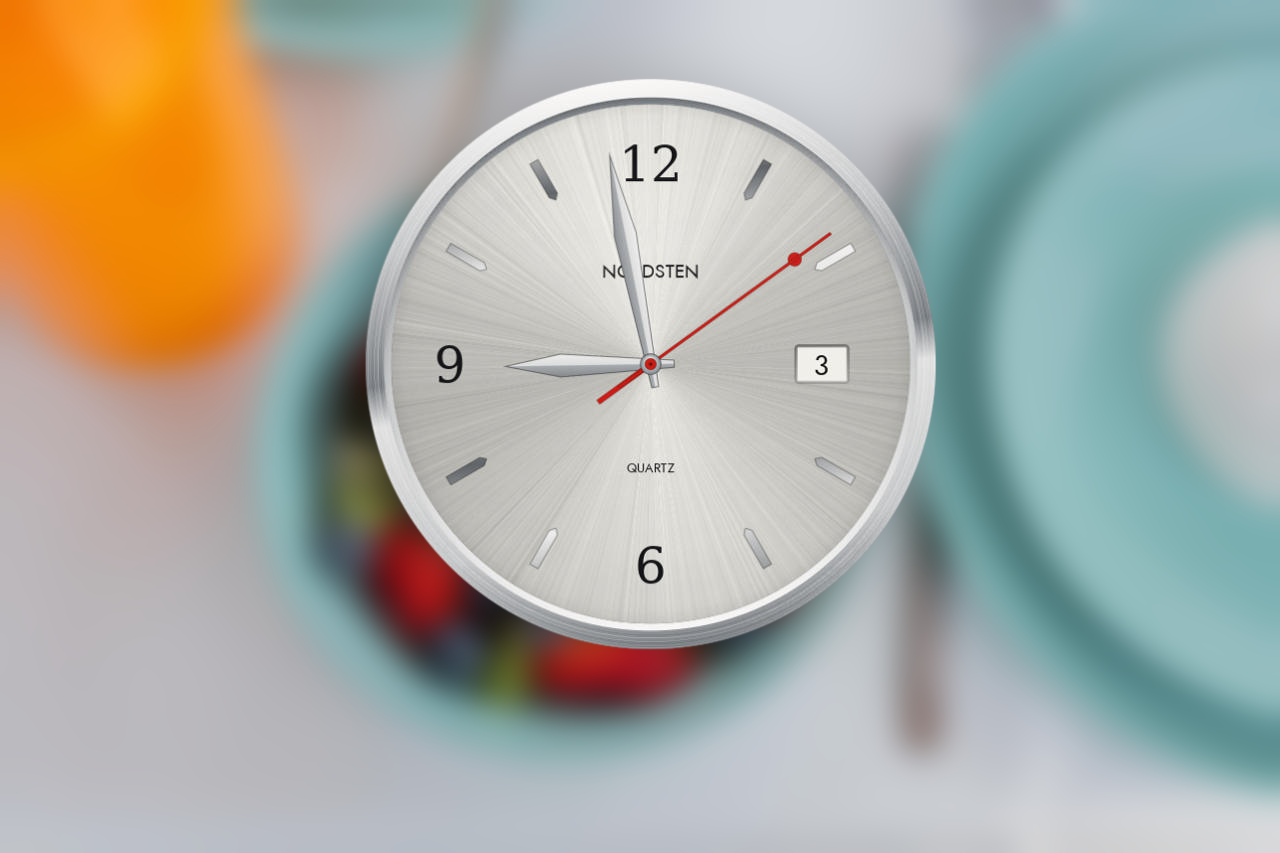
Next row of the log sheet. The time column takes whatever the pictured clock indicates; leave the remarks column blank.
8:58:09
